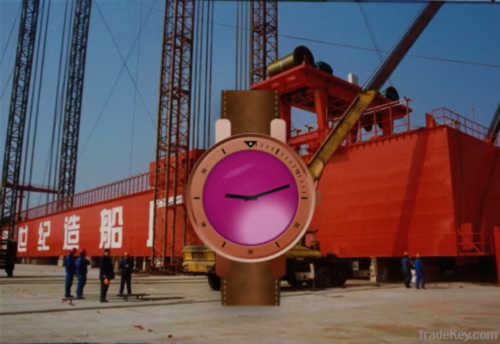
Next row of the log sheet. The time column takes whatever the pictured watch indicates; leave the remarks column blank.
9:12
